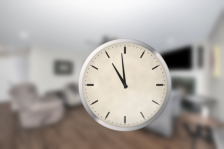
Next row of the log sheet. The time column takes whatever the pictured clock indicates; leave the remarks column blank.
10:59
